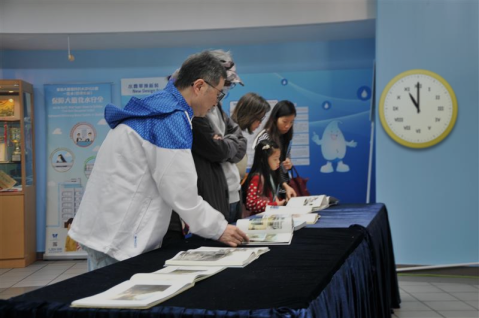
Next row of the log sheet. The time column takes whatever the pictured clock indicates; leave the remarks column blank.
11:00
